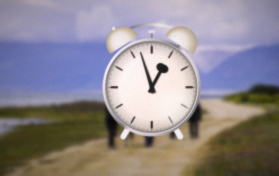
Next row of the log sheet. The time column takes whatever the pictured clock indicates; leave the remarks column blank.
12:57
